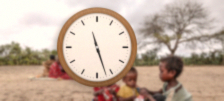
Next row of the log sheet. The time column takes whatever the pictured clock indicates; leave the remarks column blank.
11:27
